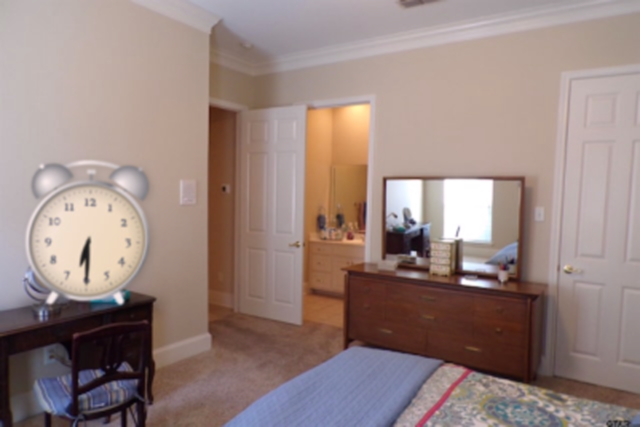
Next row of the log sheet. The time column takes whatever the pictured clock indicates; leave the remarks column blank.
6:30
